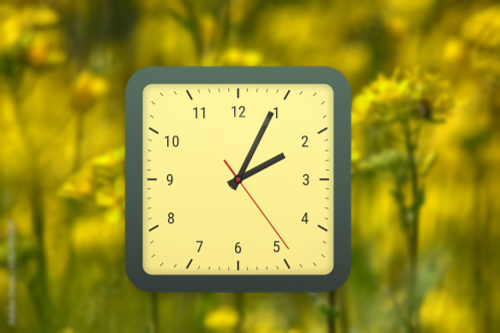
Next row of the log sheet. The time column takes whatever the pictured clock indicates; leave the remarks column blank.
2:04:24
